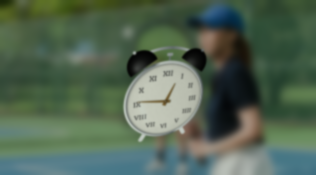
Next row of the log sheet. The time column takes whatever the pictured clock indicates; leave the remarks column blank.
12:46
